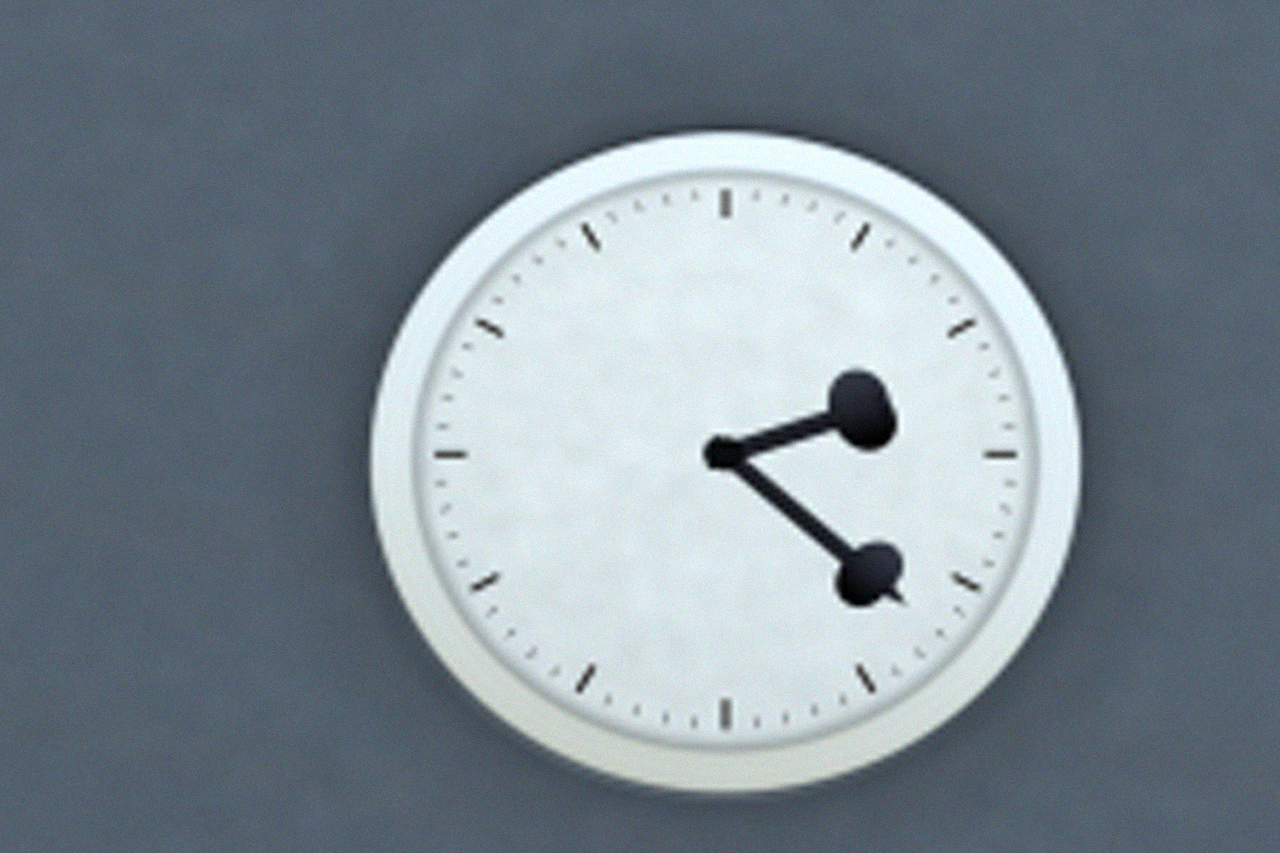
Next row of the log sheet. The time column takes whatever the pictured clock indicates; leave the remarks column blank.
2:22
